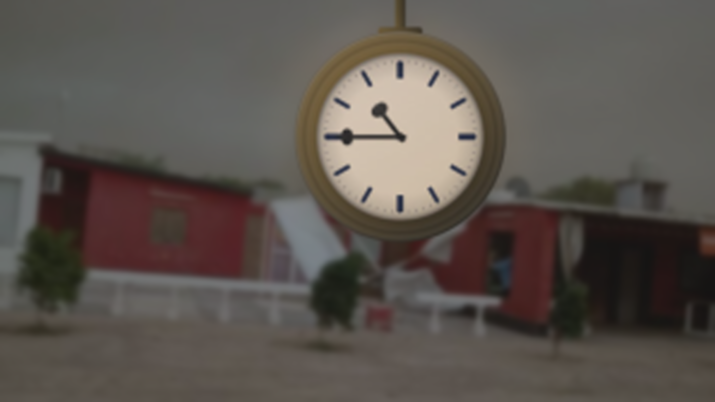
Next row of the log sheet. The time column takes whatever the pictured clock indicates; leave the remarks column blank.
10:45
